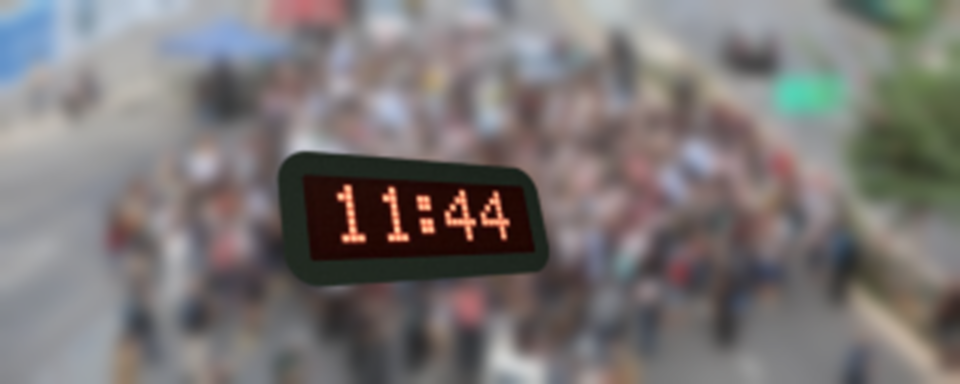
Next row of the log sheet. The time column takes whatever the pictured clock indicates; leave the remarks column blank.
11:44
